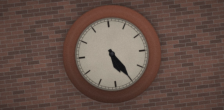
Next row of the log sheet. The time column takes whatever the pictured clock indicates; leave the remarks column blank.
5:25
